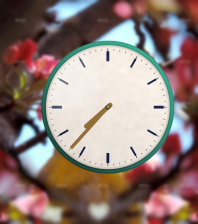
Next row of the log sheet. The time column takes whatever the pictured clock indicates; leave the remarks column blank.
7:37
